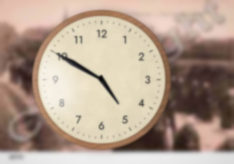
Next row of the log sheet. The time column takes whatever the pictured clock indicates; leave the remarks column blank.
4:50
